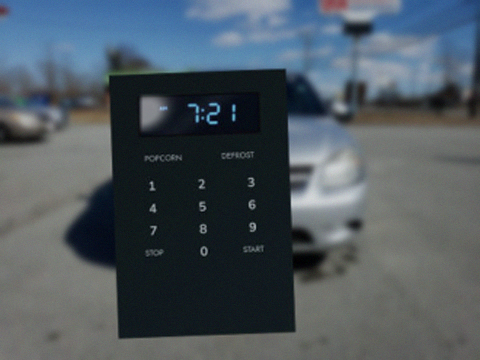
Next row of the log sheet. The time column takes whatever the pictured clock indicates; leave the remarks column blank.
7:21
